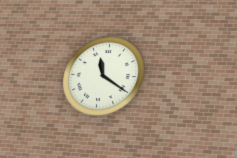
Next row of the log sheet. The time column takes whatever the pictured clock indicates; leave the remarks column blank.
11:20
